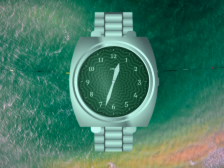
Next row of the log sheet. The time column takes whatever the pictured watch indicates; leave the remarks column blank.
12:33
